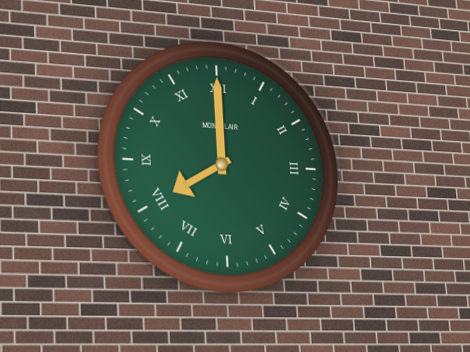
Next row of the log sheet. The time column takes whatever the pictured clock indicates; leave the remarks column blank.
8:00
